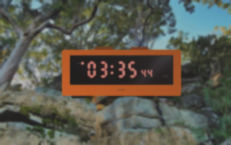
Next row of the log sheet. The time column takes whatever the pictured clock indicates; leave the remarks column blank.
3:35:44
